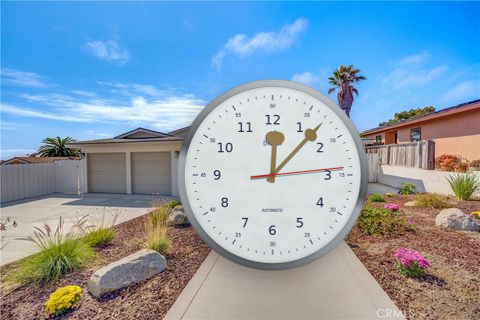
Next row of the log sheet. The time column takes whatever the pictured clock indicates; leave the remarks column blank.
12:07:14
